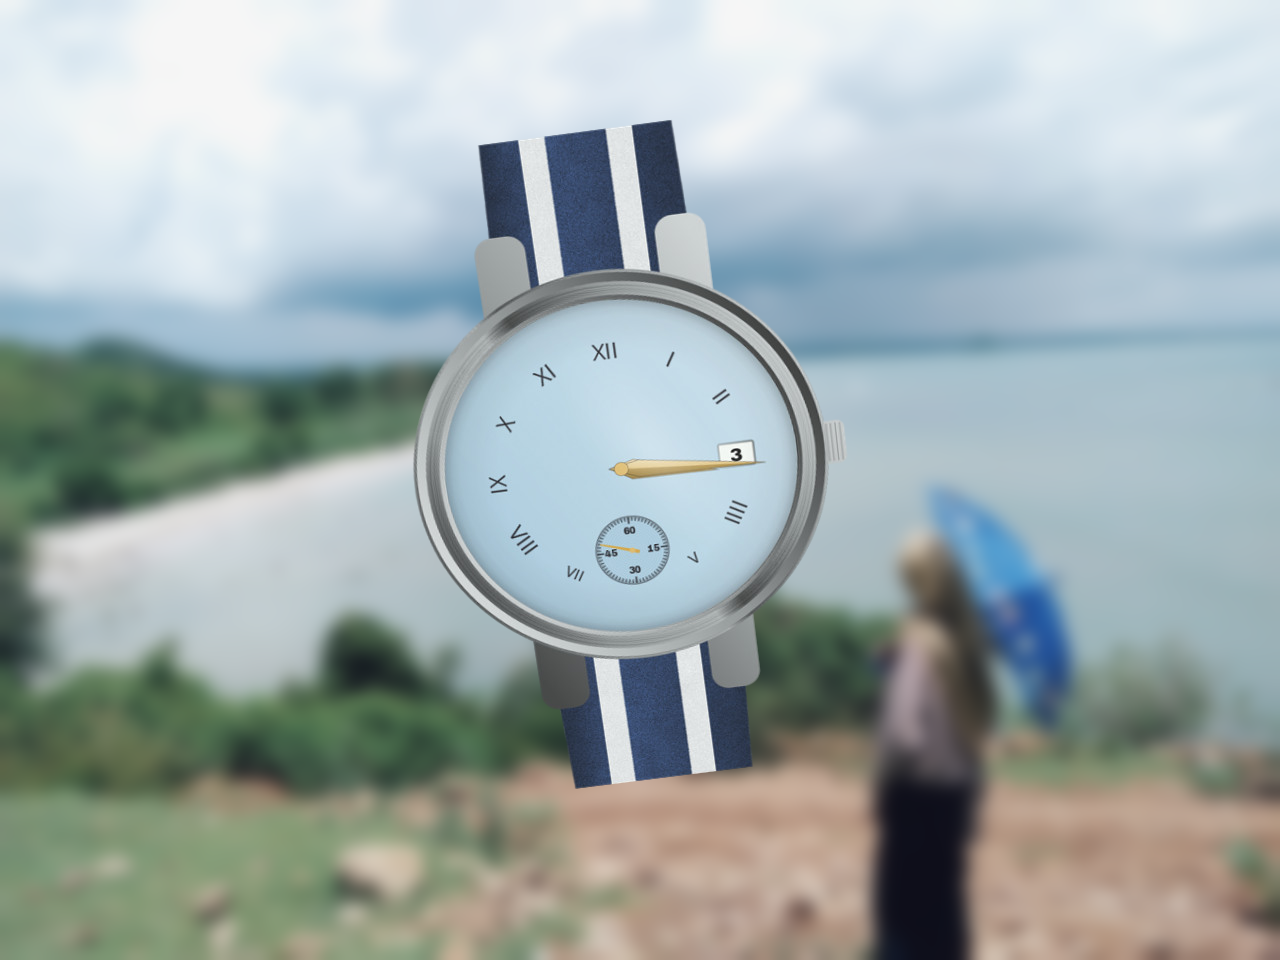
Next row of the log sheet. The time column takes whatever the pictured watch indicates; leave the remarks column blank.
3:15:48
